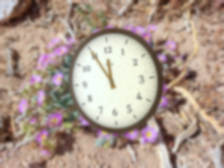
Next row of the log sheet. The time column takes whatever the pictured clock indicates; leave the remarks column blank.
11:55
